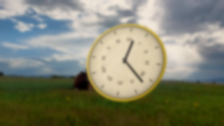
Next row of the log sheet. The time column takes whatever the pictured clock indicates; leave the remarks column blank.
12:22
